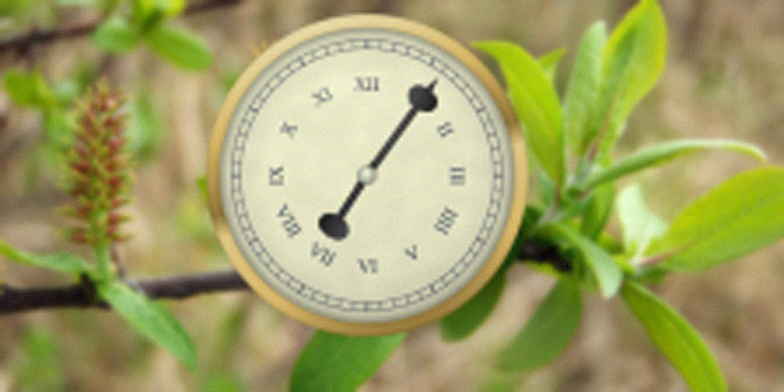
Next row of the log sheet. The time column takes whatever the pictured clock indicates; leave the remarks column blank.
7:06
